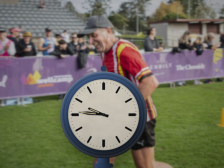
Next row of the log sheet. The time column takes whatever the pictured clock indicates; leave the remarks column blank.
9:46
